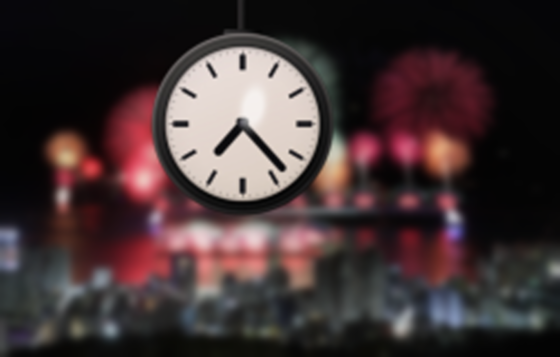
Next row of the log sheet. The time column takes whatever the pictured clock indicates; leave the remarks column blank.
7:23
